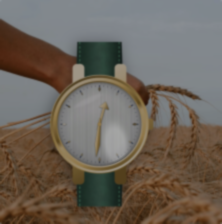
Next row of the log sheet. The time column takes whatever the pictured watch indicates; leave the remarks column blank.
12:31
